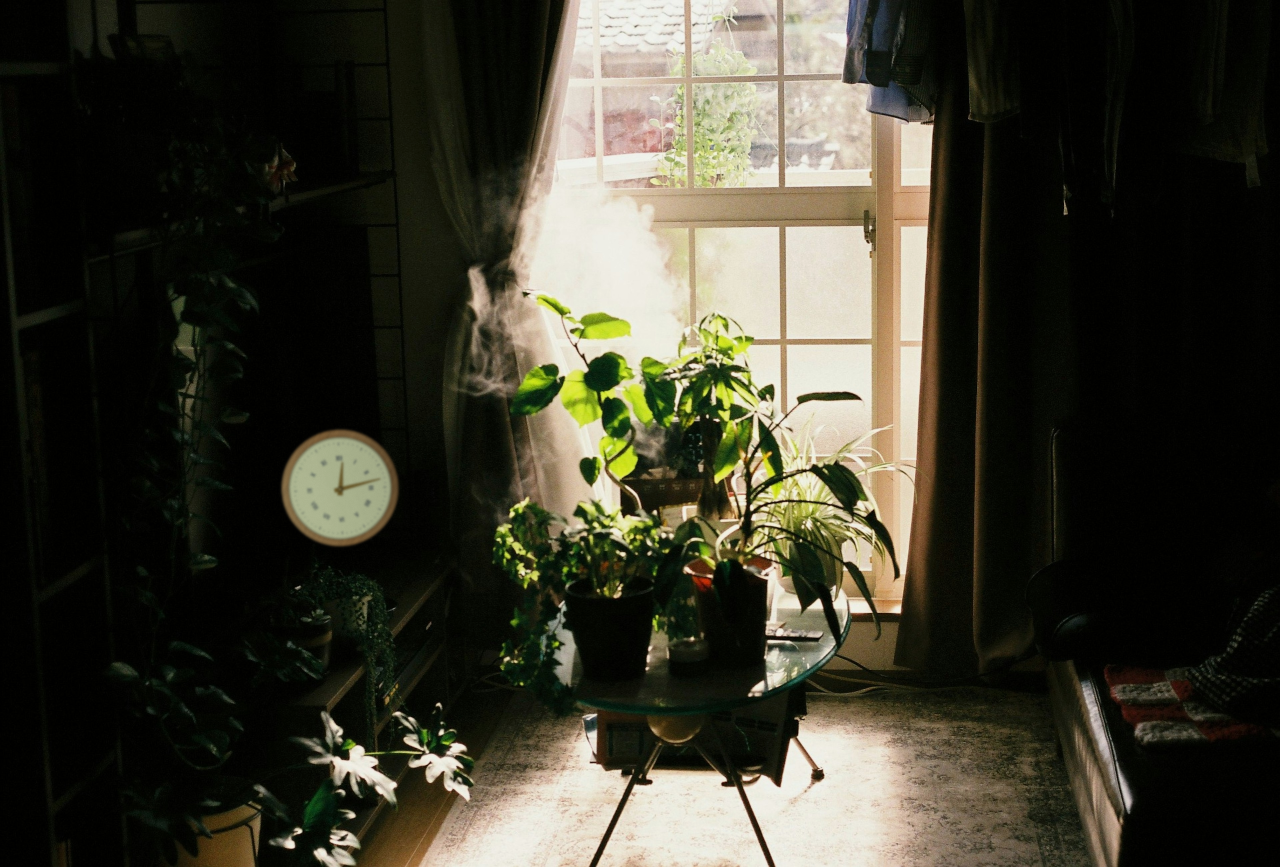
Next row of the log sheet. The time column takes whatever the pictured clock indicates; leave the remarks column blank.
12:13
